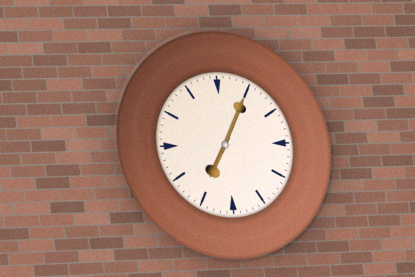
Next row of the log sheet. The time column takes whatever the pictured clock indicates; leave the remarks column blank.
7:05
